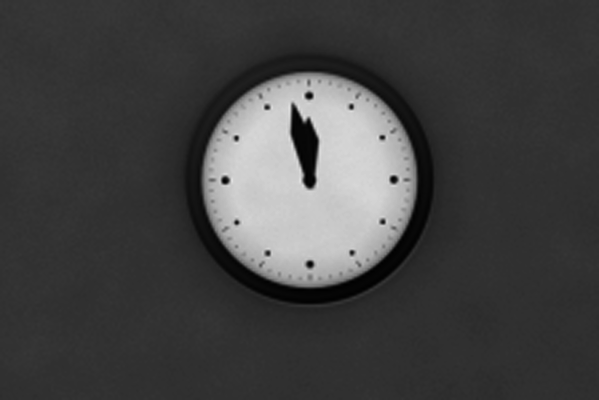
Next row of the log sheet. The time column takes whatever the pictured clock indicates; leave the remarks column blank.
11:58
